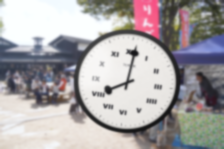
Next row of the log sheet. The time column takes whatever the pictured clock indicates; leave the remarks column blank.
8:01
